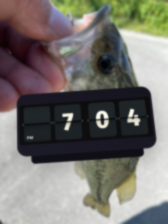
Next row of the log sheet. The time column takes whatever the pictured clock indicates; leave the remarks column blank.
7:04
